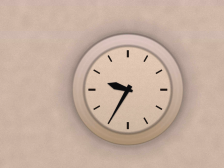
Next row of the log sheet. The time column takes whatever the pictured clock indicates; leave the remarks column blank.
9:35
